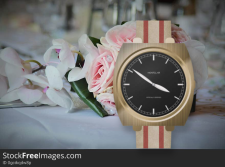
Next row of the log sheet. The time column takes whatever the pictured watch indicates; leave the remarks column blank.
3:51
